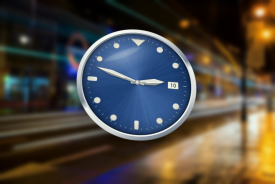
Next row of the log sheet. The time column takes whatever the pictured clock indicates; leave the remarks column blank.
2:48
